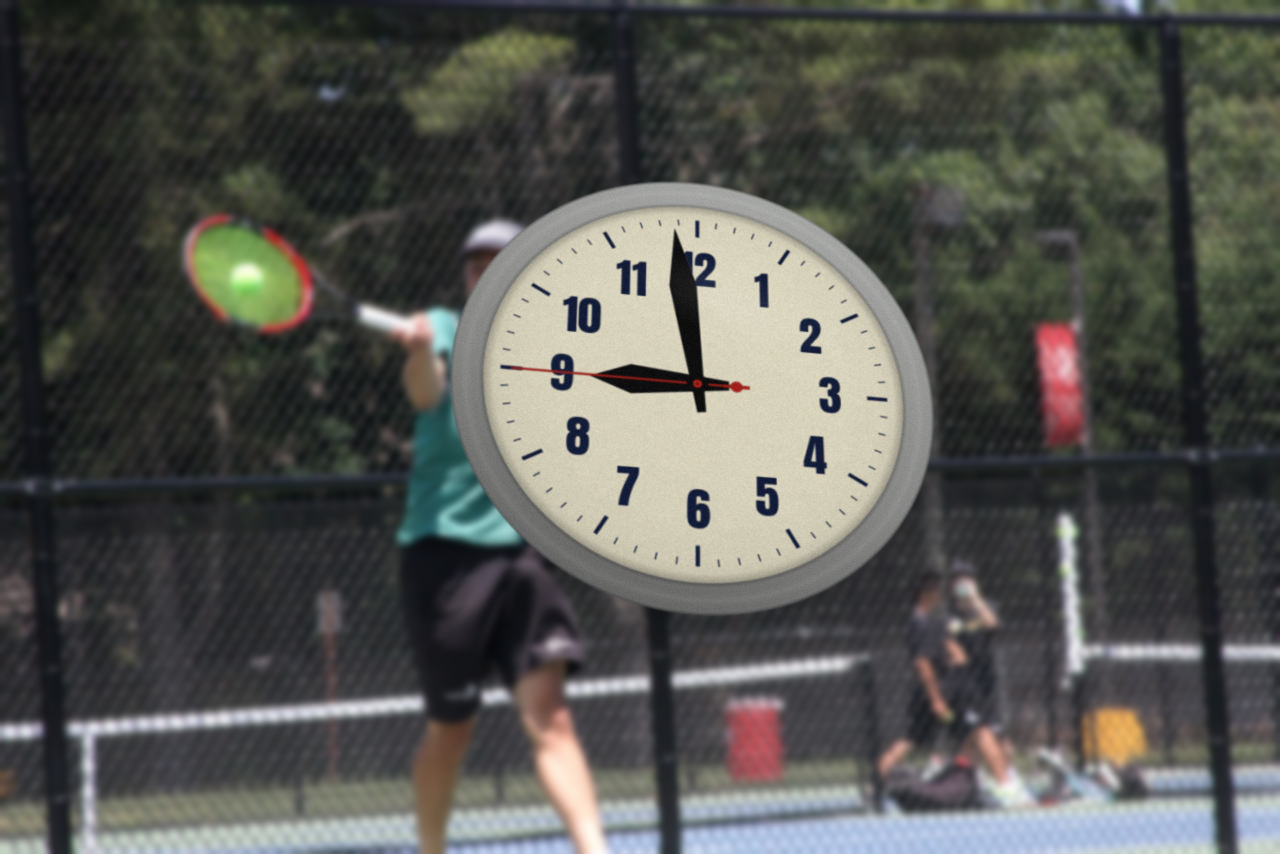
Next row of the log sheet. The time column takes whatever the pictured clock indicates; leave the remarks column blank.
8:58:45
